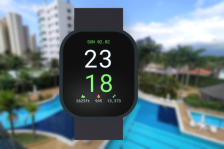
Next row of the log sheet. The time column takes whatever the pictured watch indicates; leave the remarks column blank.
23:18
